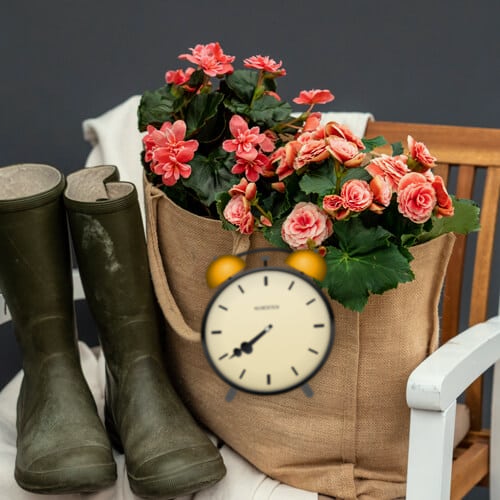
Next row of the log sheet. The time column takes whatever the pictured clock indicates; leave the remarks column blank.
7:39
